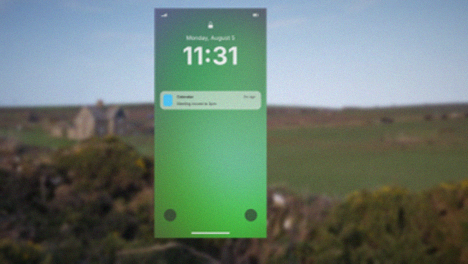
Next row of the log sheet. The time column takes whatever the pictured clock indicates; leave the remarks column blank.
11:31
